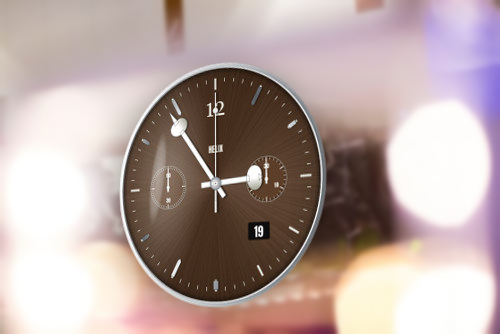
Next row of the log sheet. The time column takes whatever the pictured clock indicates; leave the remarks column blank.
2:54
